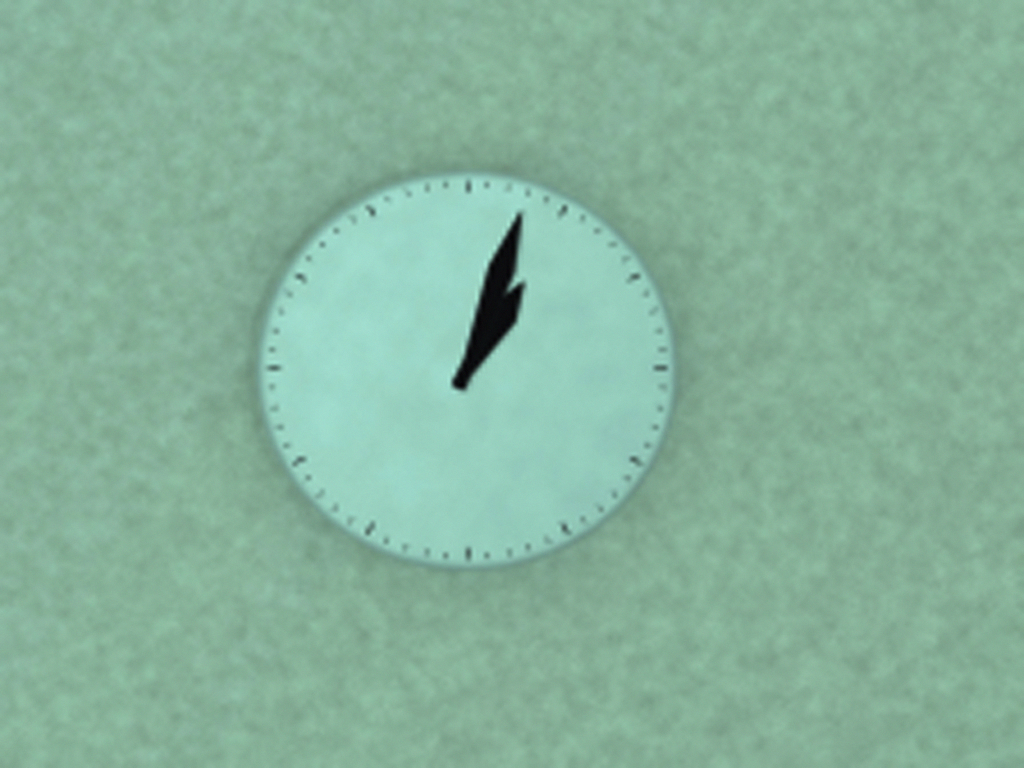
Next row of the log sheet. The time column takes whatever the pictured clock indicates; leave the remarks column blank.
1:03
